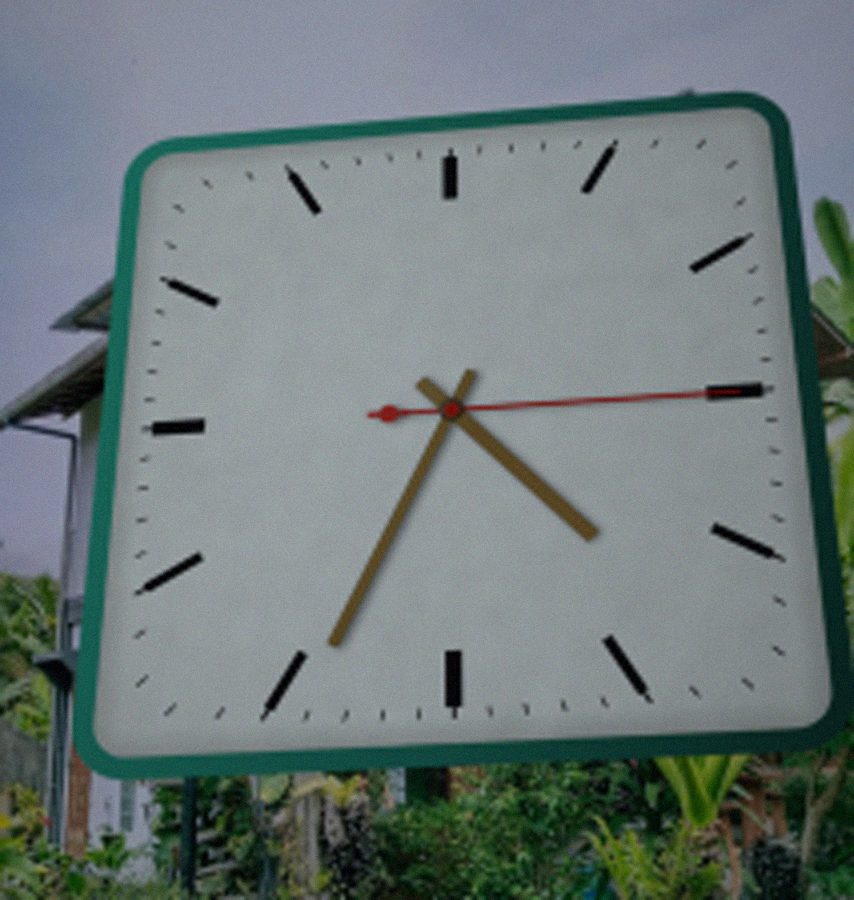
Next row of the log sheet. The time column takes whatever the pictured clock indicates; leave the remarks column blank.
4:34:15
